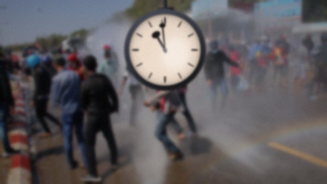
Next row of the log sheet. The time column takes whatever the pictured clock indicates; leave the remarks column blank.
10:59
